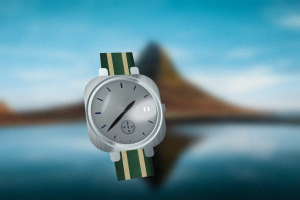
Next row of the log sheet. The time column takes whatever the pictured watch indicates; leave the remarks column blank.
1:38
